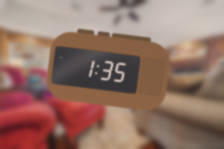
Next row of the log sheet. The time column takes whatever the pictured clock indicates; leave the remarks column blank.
1:35
